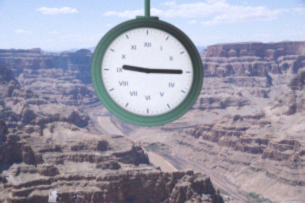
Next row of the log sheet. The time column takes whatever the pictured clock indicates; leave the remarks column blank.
9:15
